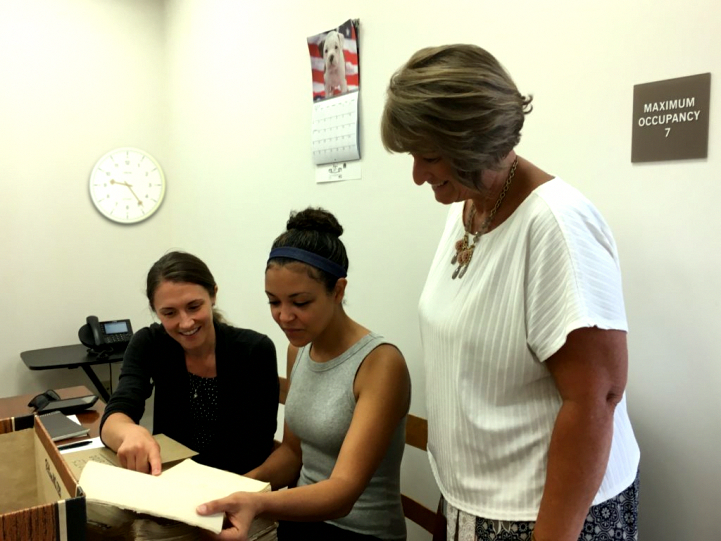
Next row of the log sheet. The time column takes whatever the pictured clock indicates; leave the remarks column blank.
9:24
